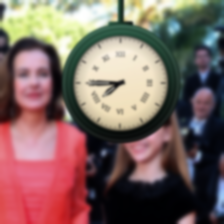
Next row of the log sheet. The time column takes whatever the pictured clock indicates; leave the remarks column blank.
7:45
